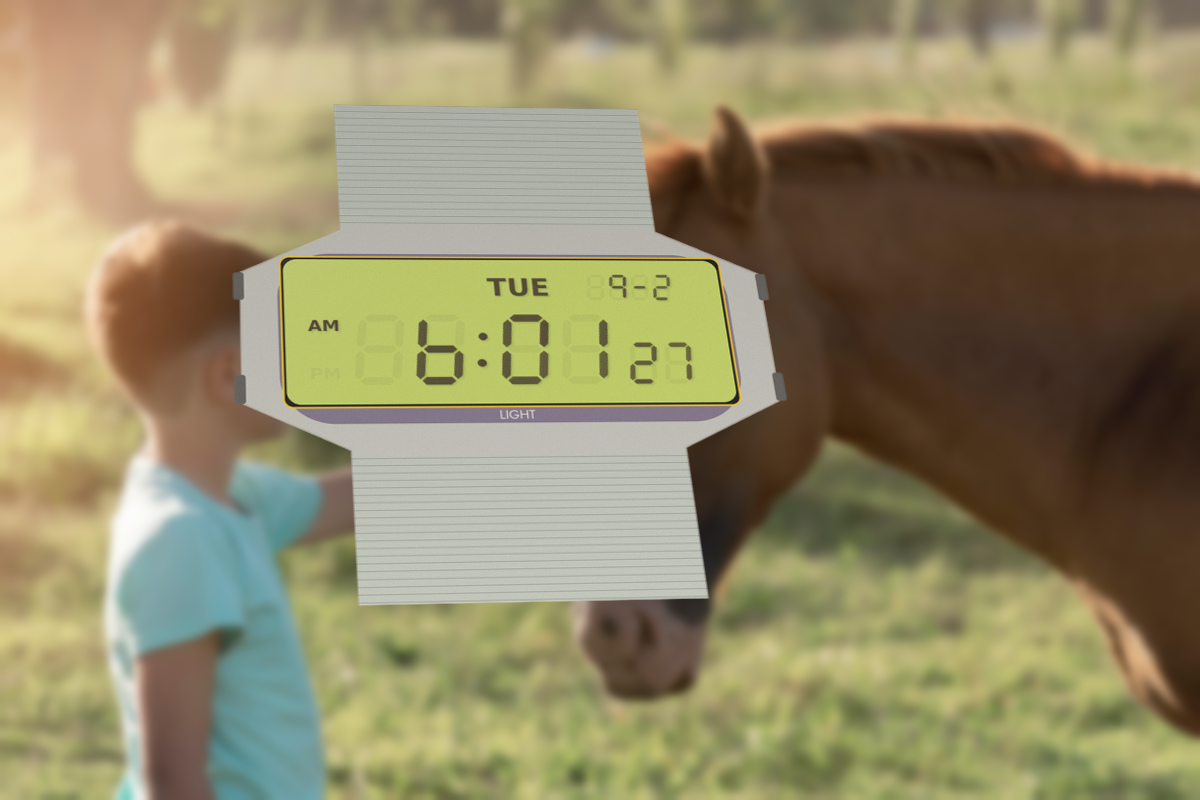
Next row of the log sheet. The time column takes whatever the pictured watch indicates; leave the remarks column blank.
6:01:27
